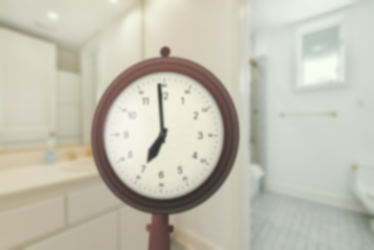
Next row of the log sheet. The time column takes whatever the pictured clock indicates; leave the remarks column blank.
6:59
